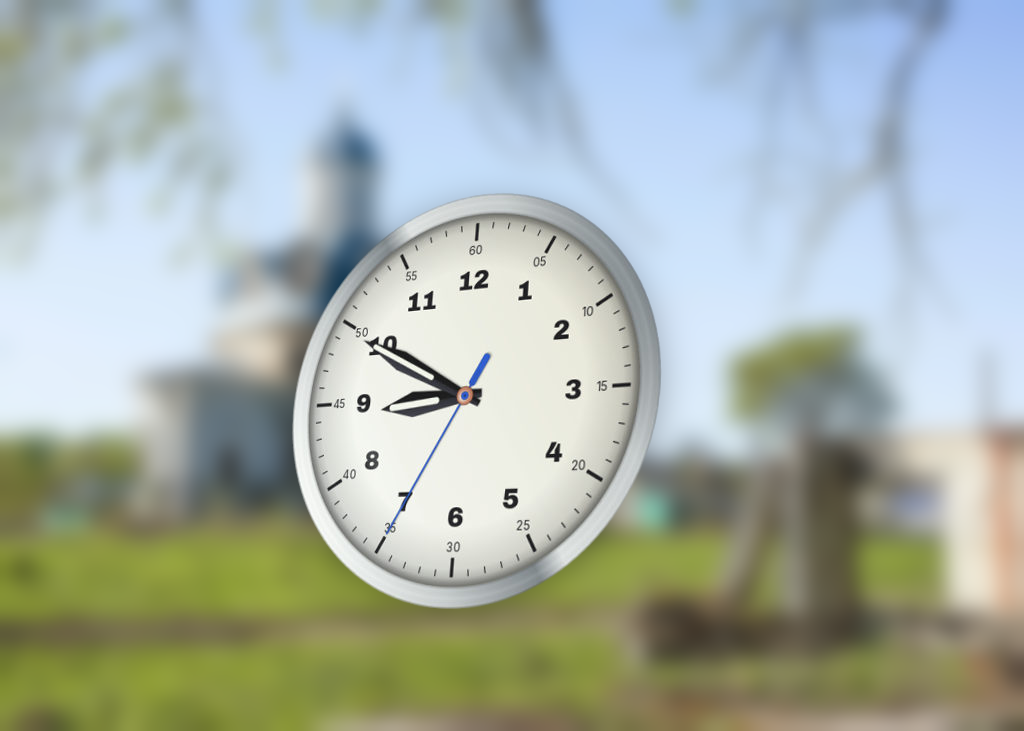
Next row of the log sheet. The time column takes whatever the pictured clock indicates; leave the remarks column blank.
8:49:35
